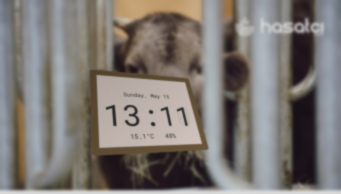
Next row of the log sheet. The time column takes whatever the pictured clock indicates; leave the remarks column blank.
13:11
